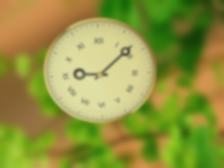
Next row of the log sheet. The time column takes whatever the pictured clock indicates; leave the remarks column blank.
9:08
